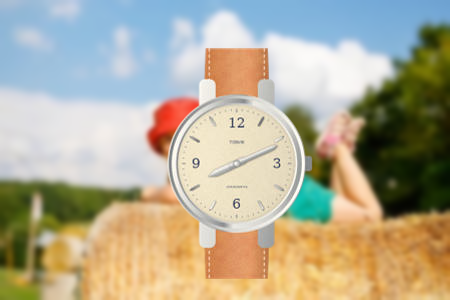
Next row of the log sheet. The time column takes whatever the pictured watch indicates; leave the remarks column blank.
8:11
